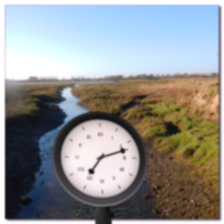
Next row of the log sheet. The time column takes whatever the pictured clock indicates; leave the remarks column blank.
7:12
